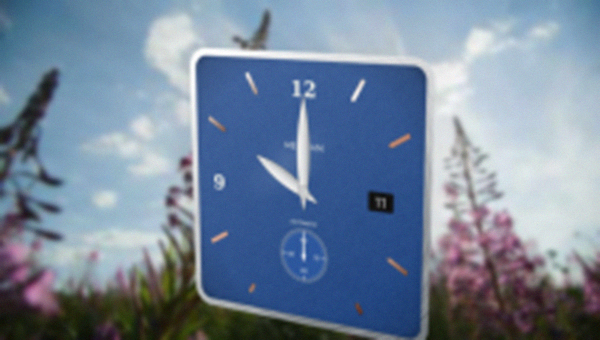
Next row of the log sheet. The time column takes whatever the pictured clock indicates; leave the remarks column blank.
10:00
